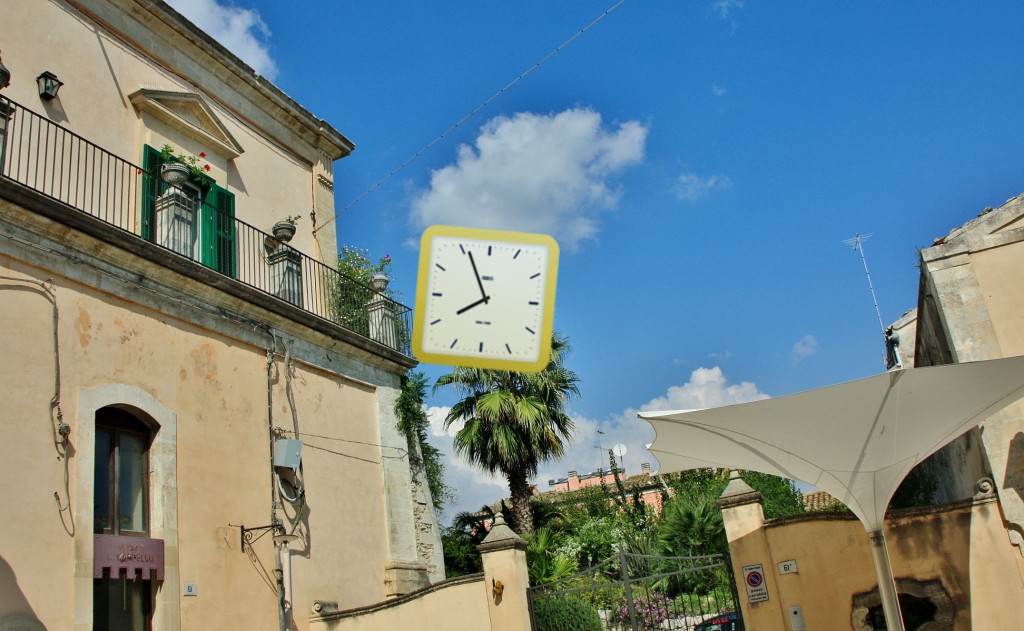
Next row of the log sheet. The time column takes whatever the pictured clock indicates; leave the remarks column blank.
7:56
